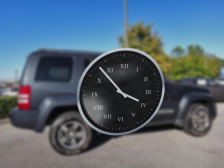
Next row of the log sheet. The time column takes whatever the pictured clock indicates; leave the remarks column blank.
3:53
